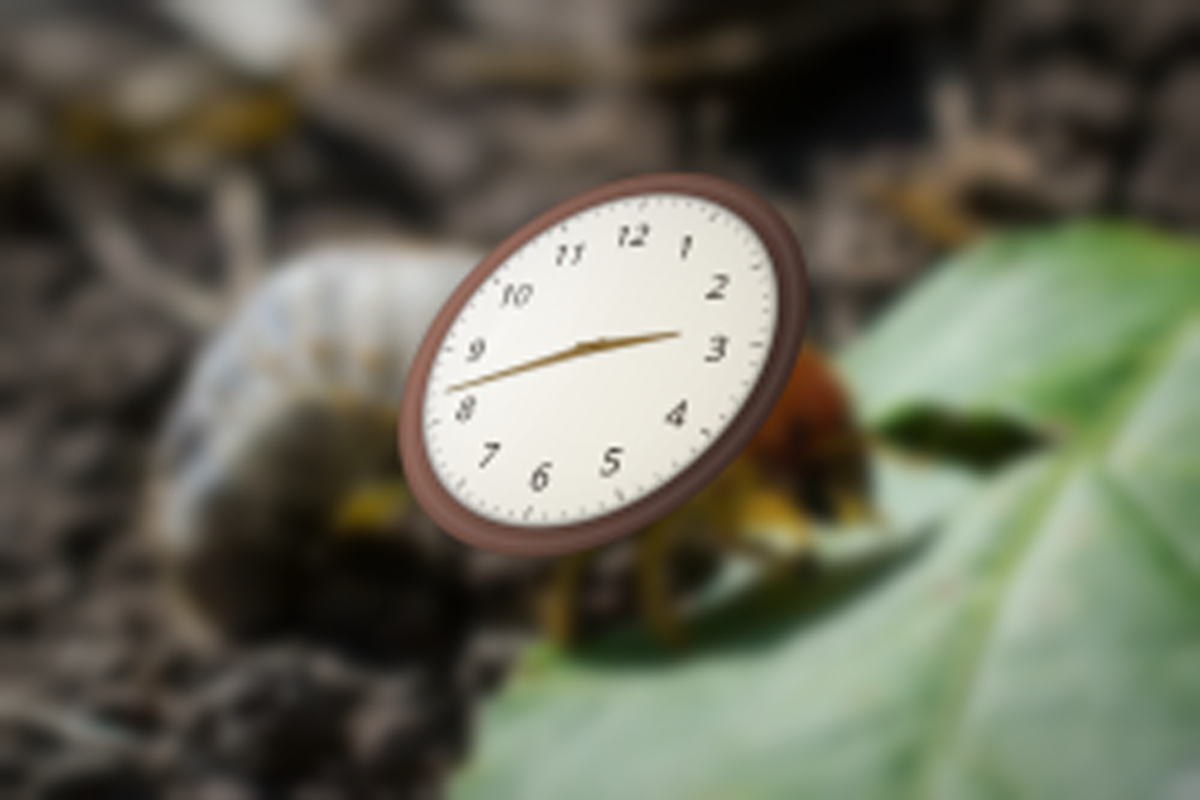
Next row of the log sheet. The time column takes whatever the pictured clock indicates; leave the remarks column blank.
2:42
